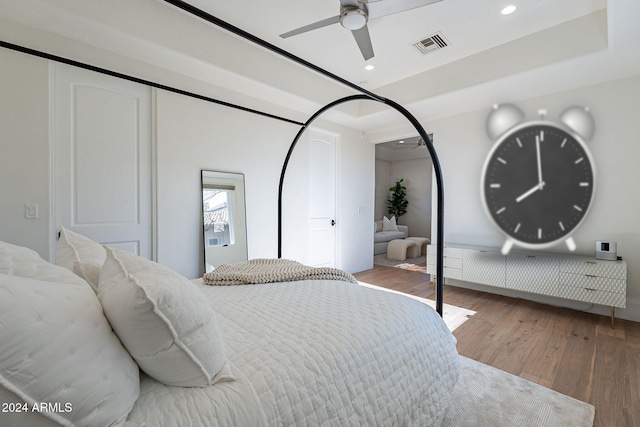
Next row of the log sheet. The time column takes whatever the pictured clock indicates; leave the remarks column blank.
7:59
